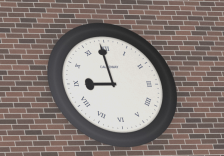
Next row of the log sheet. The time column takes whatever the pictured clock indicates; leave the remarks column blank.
8:59
